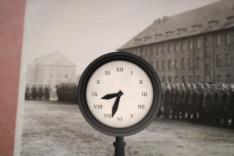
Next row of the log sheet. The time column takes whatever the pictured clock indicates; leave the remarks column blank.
8:33
